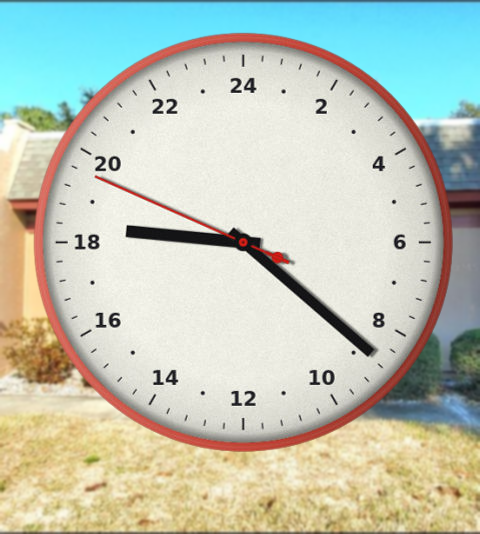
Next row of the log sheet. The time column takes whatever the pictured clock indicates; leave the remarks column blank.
18:21:49
